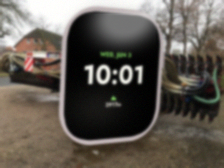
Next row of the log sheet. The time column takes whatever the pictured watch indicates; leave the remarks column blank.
10:01
